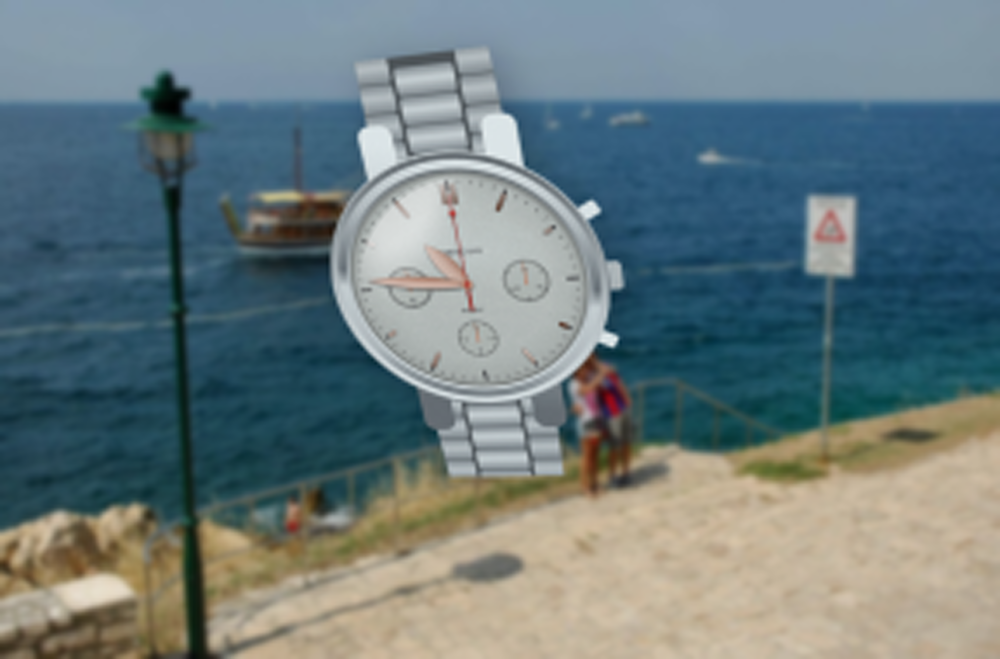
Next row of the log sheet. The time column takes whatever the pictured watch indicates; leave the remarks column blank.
10:46
